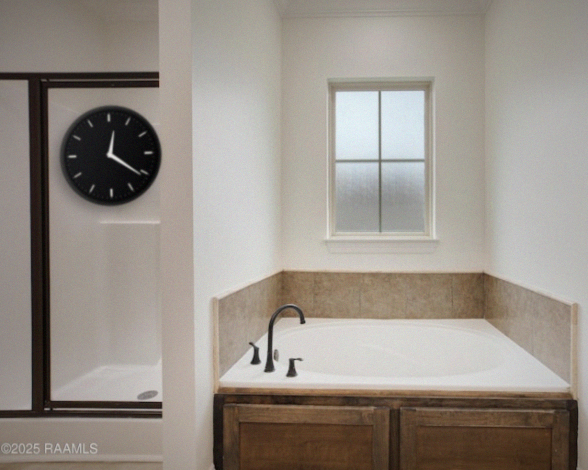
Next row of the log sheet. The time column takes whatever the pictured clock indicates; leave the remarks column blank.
12:21
